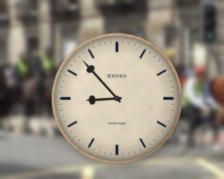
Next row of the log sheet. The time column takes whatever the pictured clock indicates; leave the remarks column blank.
8:53
